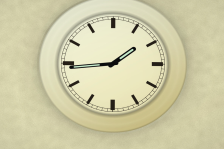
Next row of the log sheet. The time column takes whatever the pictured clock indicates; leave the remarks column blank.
1:44
